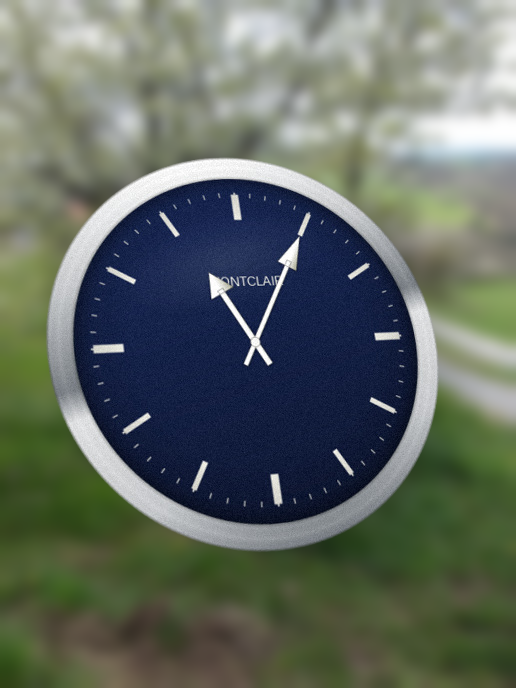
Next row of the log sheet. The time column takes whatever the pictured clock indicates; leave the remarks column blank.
11:05
